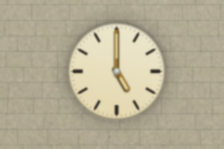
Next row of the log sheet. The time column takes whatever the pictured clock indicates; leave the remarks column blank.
5:00
